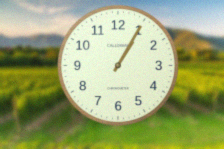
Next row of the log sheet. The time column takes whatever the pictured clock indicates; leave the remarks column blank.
1:05
